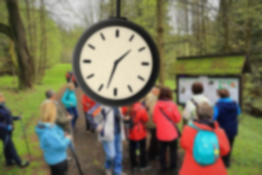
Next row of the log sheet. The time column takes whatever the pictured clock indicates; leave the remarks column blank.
1:33
